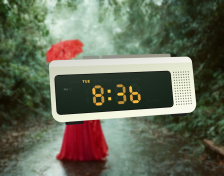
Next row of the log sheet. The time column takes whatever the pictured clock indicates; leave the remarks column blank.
8:36
